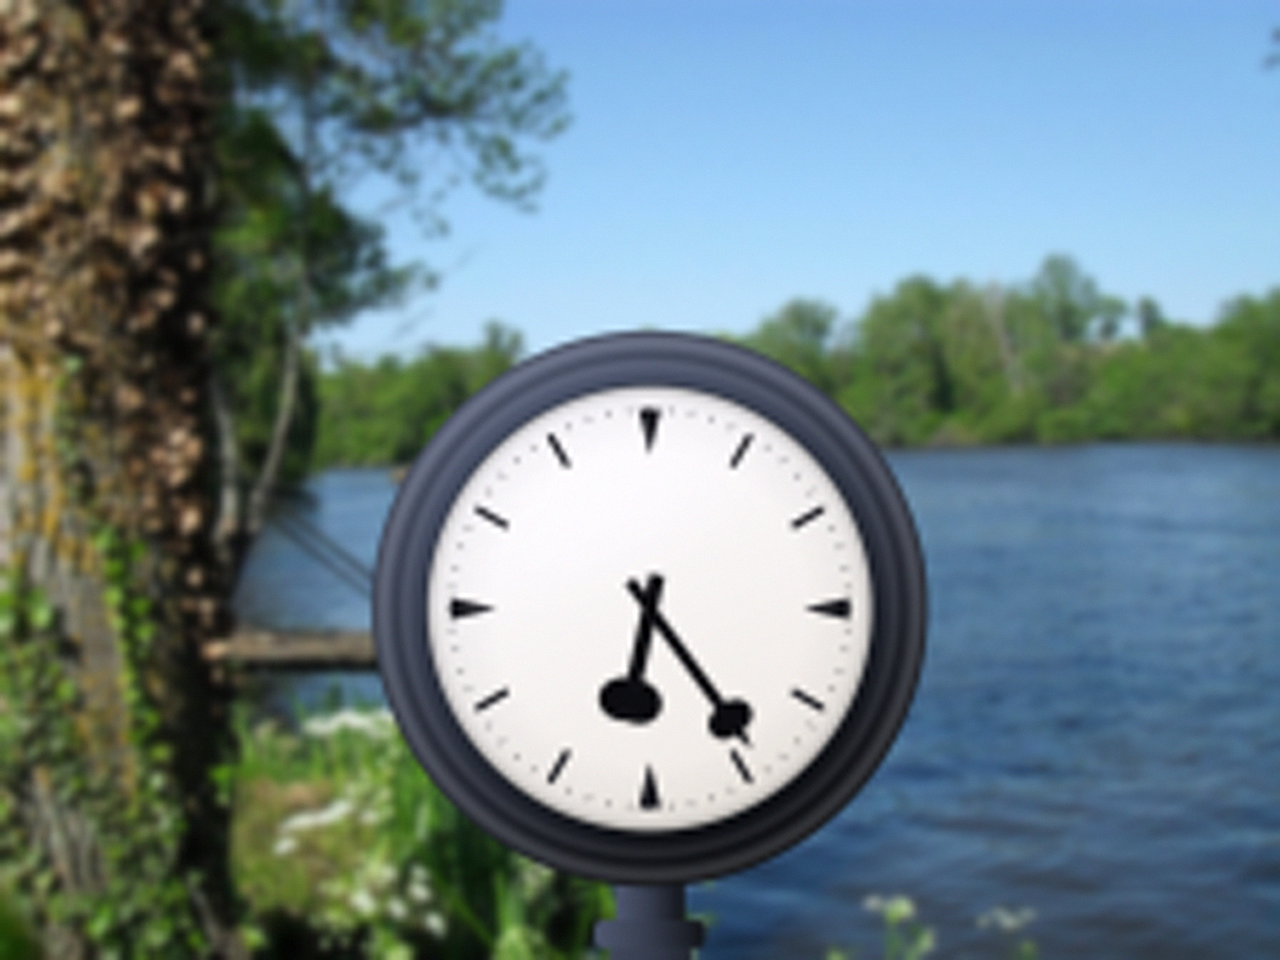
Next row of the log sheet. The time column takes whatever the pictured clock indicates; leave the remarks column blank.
6:24
